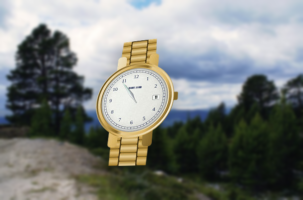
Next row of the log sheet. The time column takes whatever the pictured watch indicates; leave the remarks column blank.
10:54
